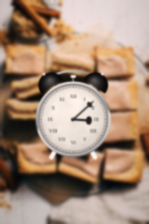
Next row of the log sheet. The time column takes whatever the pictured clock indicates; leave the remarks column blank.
3:08
